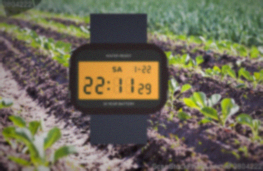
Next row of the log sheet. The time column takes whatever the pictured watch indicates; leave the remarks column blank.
22:11:29
